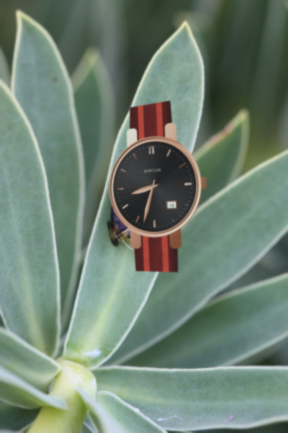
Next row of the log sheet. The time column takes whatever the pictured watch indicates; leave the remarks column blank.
8:33
